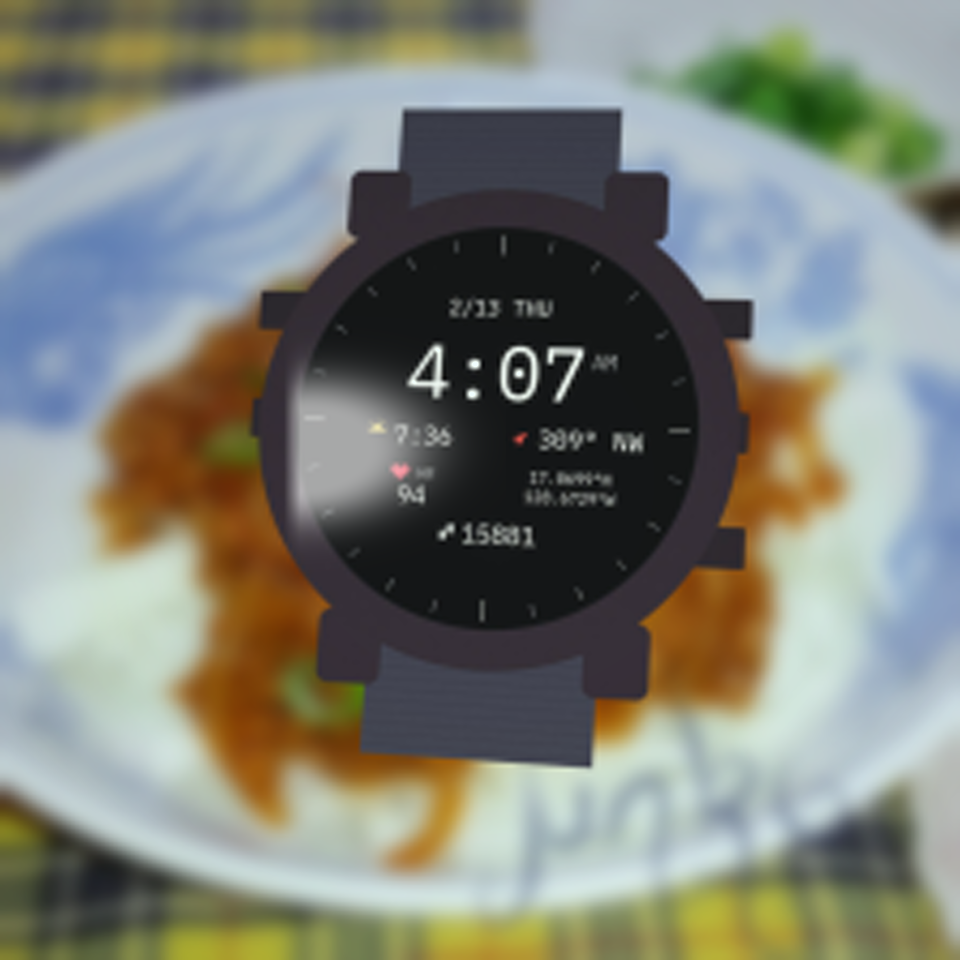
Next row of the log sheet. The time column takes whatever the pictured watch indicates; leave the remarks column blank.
4:07
